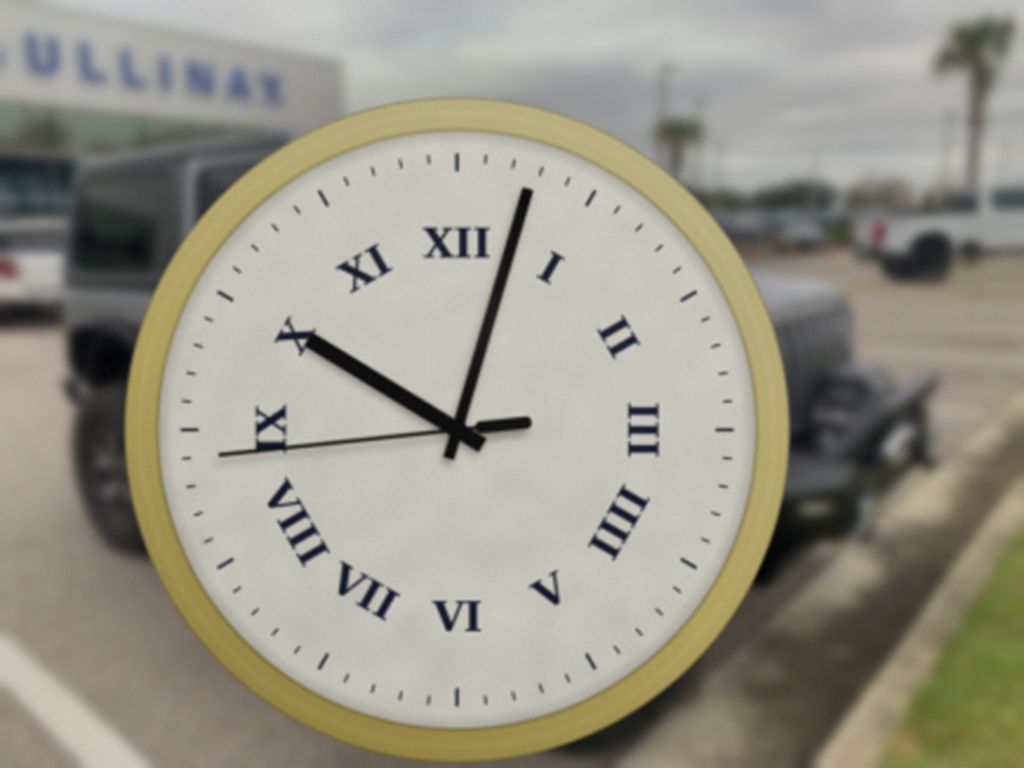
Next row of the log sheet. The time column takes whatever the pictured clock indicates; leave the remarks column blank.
10:02:44
